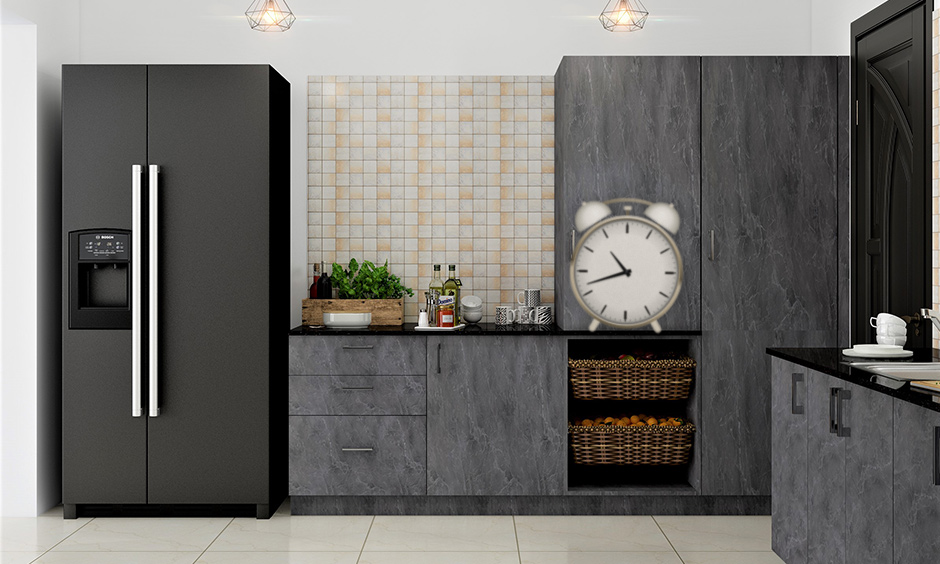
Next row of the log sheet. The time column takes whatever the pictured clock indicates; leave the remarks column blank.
10:42
